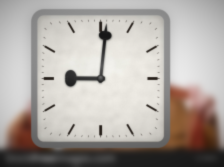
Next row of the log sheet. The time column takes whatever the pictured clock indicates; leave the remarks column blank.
9:01
